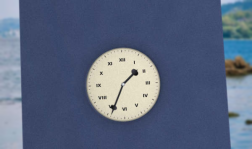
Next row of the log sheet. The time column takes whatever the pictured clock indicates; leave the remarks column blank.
1:34
